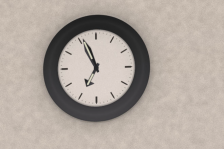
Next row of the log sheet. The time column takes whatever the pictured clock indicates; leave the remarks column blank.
6:56
